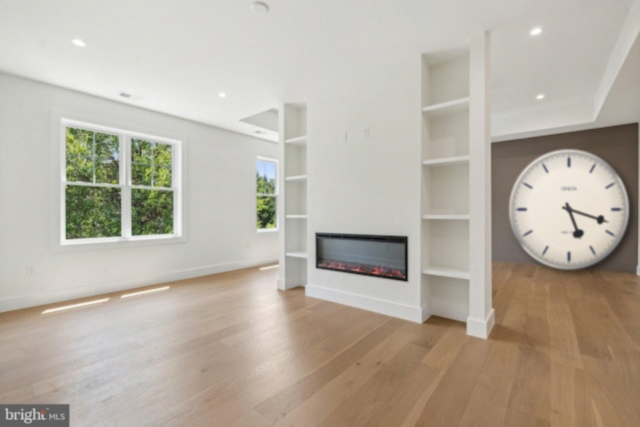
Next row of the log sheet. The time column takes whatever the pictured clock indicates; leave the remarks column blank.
5:18
